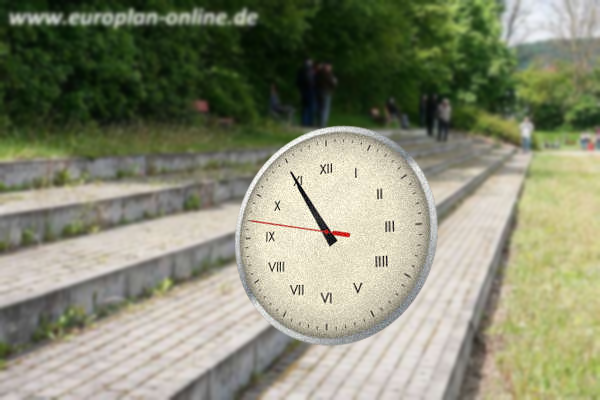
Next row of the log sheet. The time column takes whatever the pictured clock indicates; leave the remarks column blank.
10:54:47
